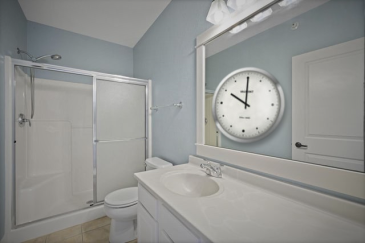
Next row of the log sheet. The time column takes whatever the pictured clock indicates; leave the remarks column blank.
10:00
